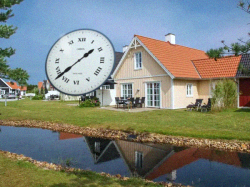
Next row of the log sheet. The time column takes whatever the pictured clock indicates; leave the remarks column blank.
1:38
